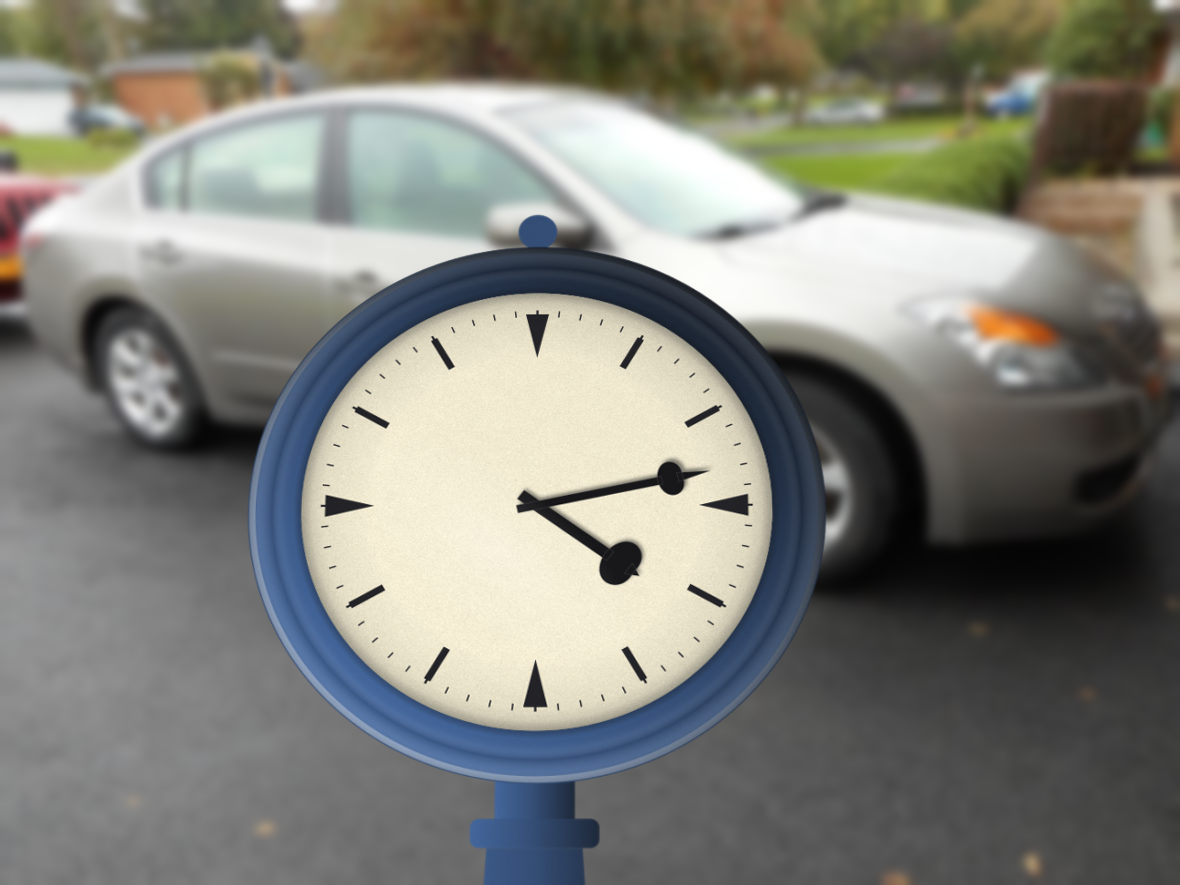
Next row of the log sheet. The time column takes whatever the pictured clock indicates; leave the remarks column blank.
4:13
